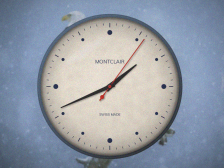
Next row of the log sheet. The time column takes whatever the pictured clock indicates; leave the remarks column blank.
1:41:06
